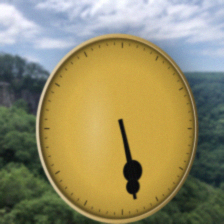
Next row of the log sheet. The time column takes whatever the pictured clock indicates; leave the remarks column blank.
5:28
